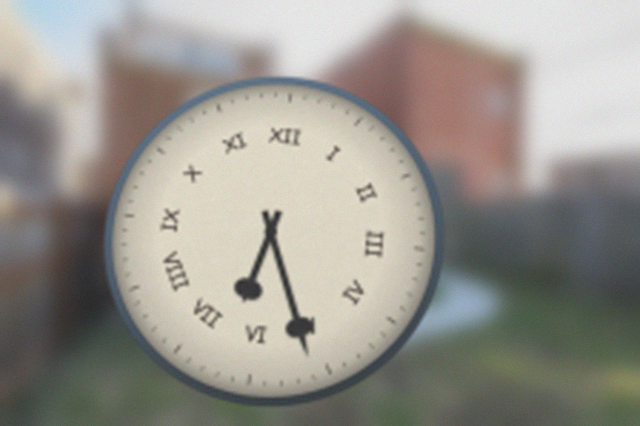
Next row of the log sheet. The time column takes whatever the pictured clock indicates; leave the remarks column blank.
6:26
